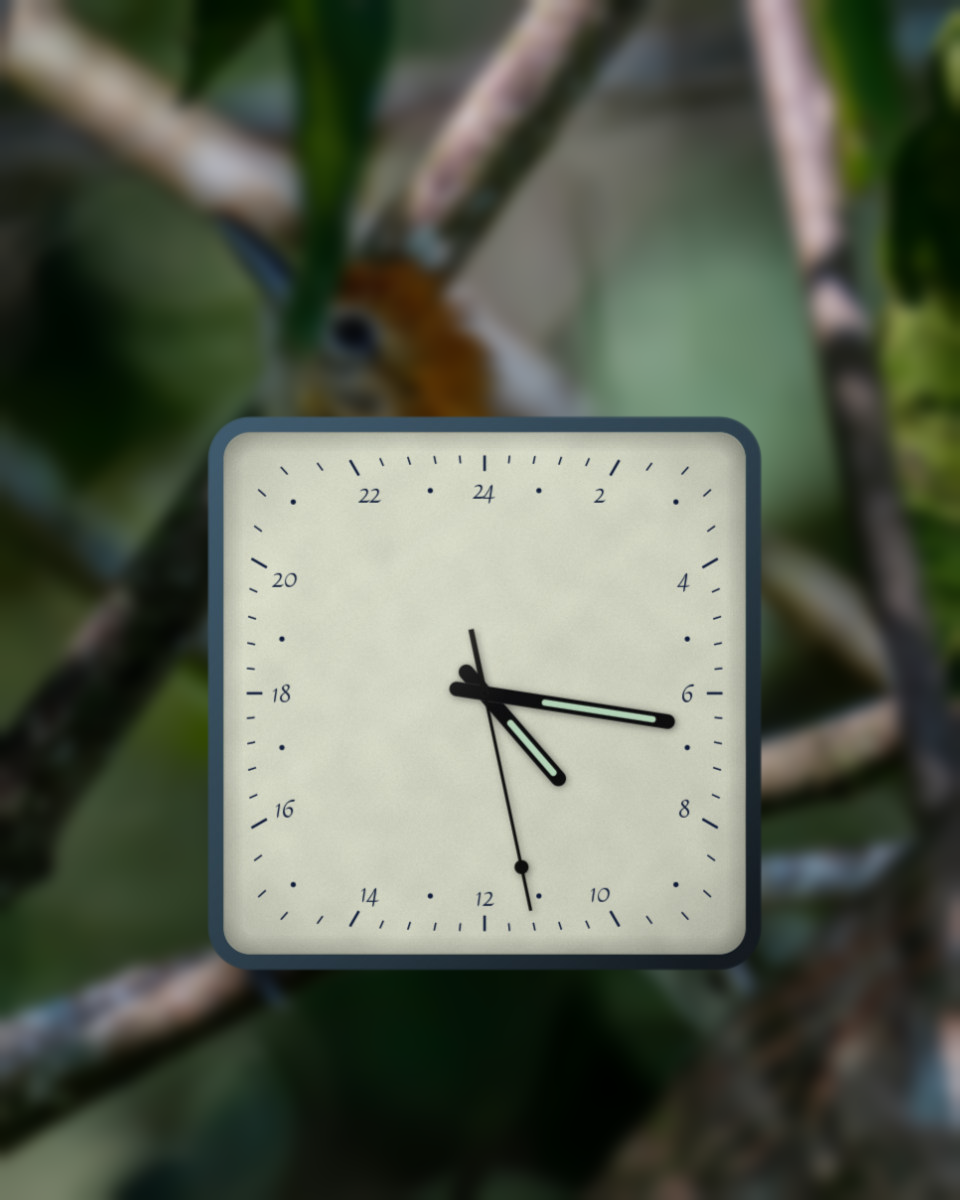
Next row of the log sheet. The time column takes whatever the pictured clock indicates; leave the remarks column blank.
9:16:28
